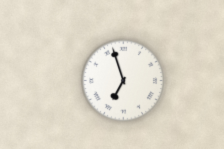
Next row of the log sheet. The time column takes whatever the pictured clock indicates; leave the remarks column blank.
6:57
